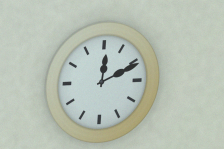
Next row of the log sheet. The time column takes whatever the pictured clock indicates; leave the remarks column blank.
12:11
